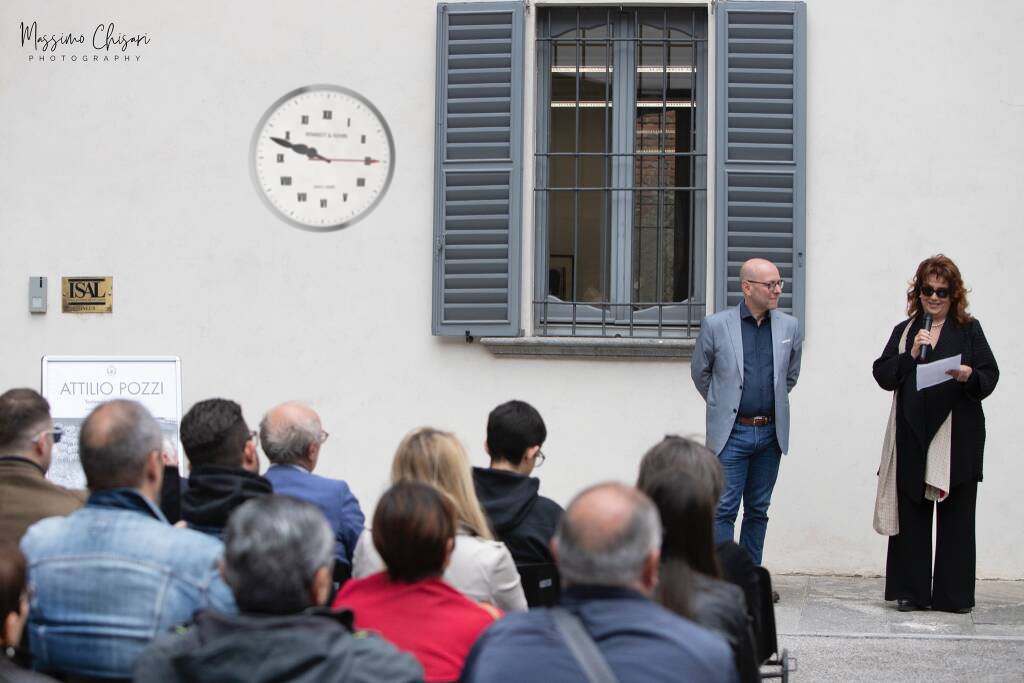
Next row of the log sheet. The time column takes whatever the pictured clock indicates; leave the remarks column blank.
9:48:15
